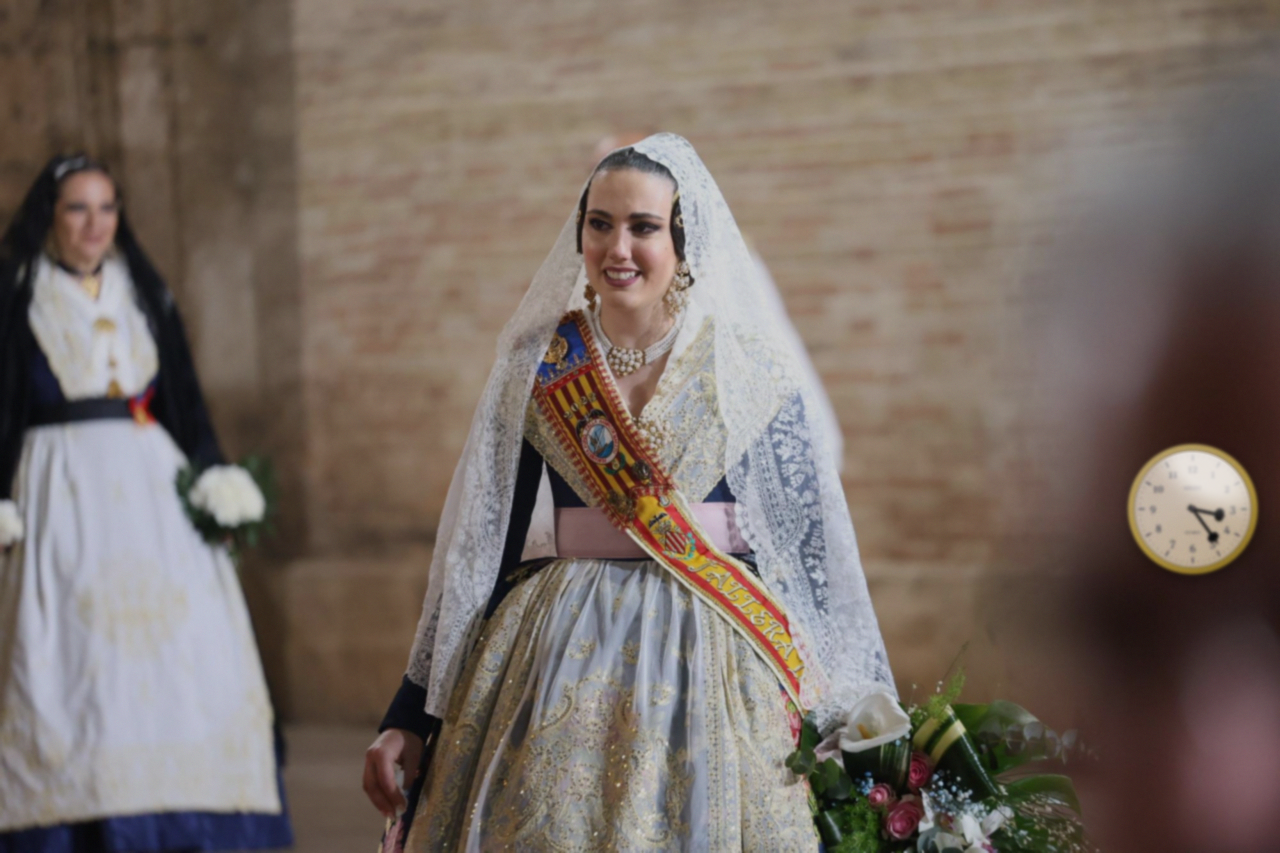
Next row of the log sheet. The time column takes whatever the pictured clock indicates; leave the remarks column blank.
3:24
